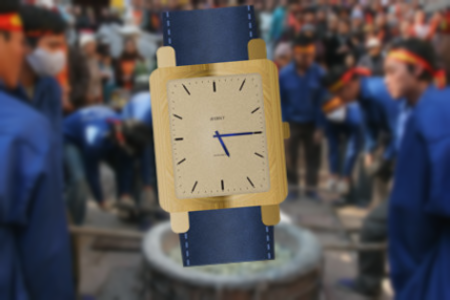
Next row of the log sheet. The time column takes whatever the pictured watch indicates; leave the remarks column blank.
5:15
